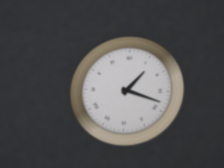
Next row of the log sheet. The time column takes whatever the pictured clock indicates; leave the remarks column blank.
1:18
